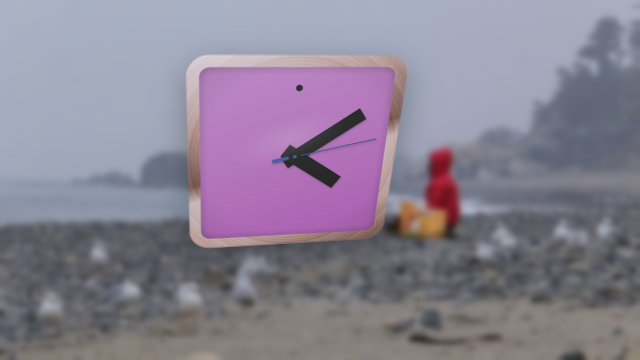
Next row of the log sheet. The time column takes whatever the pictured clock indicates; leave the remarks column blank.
4:09:13
